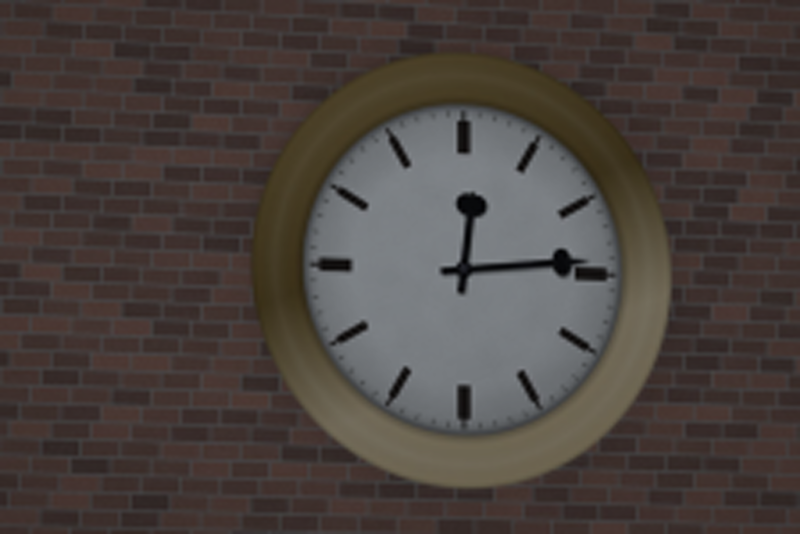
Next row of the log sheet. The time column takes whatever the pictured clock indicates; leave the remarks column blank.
12:14
